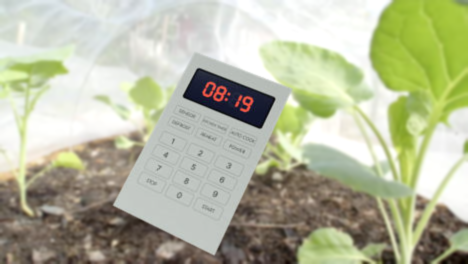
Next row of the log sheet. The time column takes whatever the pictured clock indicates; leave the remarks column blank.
8:19
